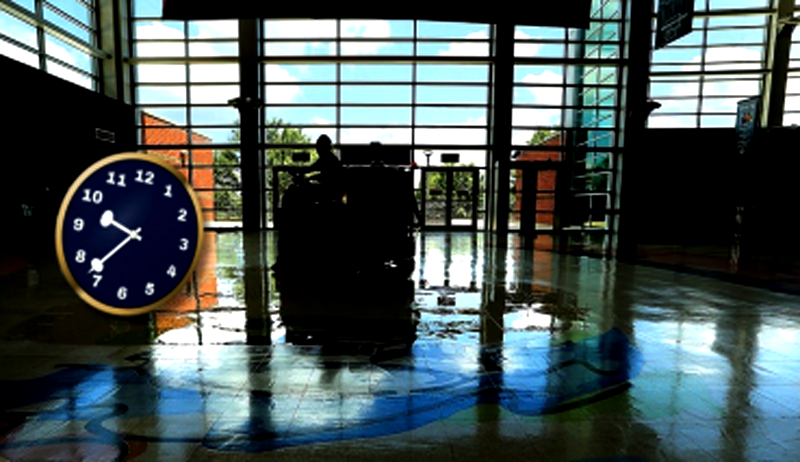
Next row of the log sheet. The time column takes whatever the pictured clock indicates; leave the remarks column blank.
9:37
